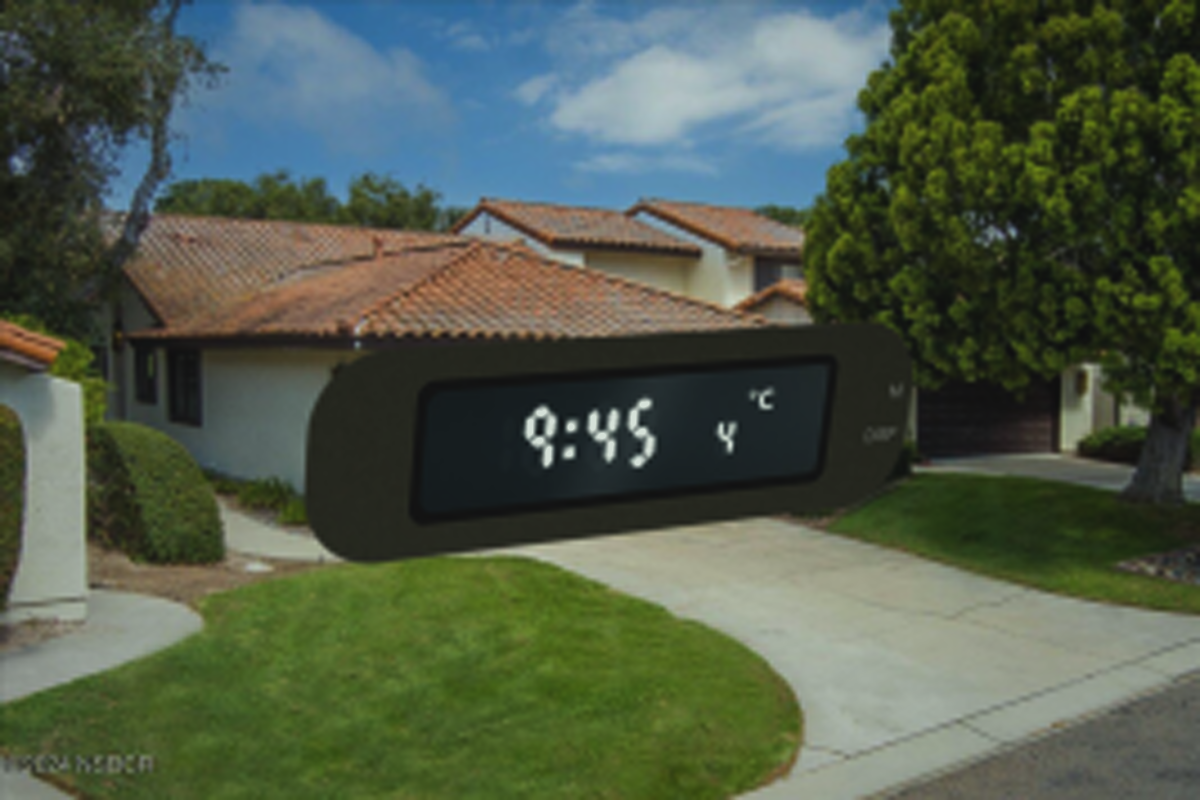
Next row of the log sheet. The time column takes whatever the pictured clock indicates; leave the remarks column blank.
9:45
